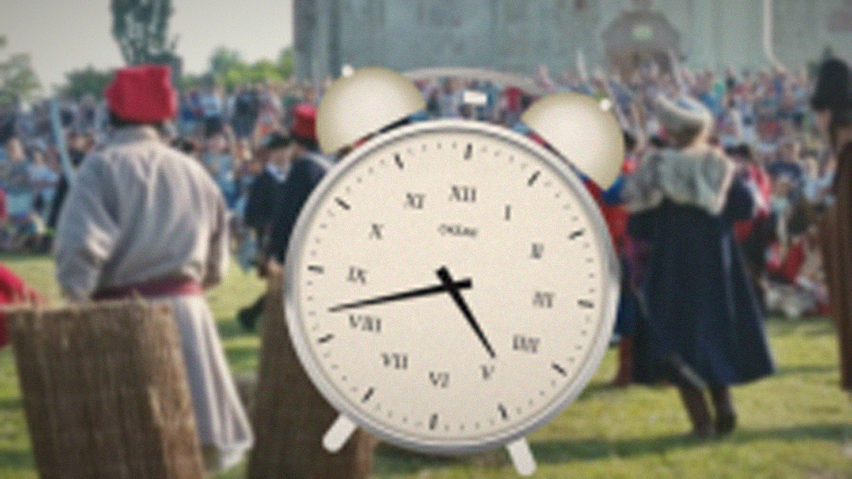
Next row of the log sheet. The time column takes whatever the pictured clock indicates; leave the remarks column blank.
4:42
